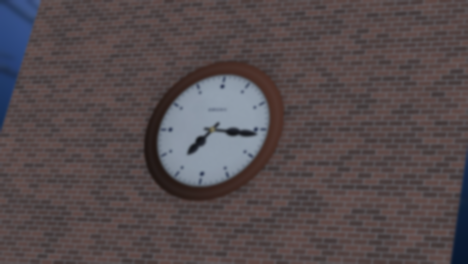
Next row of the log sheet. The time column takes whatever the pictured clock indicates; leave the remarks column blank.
7:16
